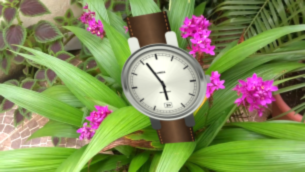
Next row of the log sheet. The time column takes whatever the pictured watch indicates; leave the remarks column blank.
5:56
